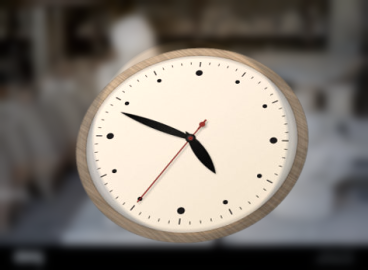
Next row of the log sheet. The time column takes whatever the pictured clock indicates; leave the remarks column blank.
4:48:35
